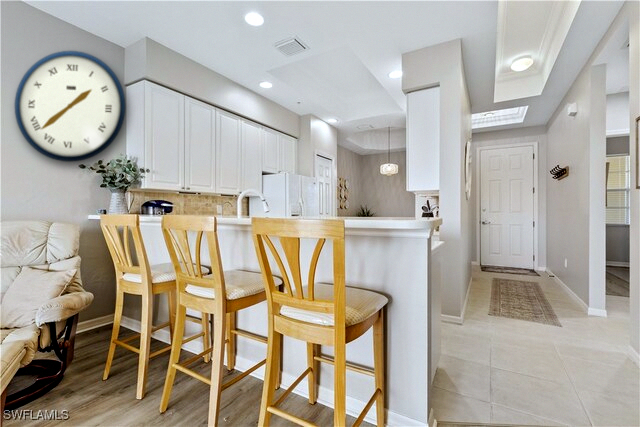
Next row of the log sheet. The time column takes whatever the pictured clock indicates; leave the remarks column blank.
1:38
